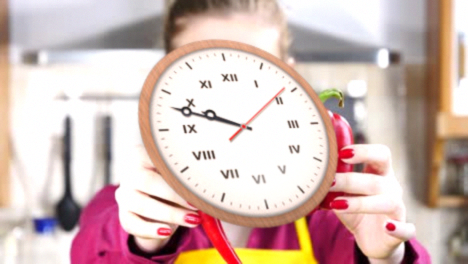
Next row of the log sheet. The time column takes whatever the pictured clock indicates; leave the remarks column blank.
9:48:09
